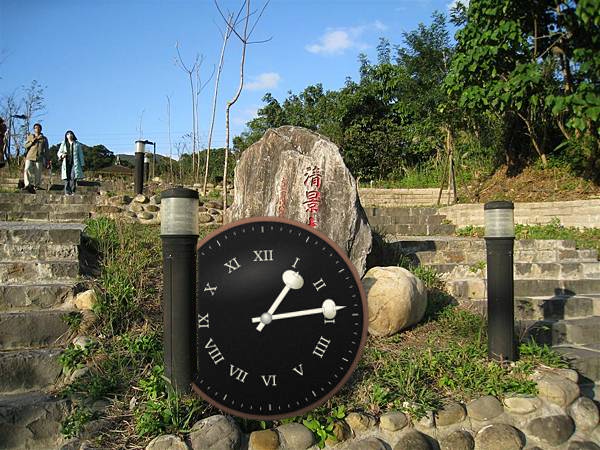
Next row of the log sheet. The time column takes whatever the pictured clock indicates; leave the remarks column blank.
1:14
